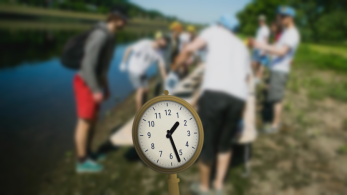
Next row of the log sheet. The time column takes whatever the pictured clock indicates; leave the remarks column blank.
1:27
